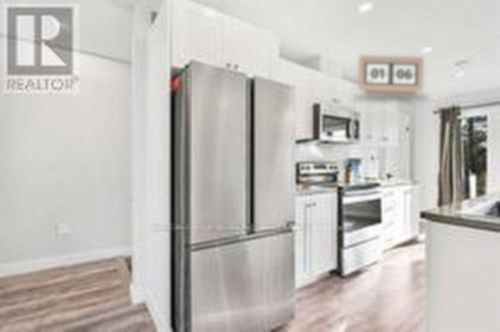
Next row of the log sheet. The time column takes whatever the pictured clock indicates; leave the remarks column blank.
1:06
